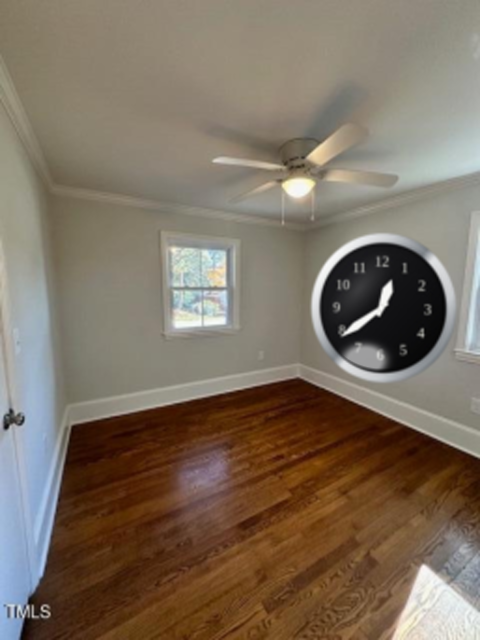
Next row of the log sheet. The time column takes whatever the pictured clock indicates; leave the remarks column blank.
12:39
